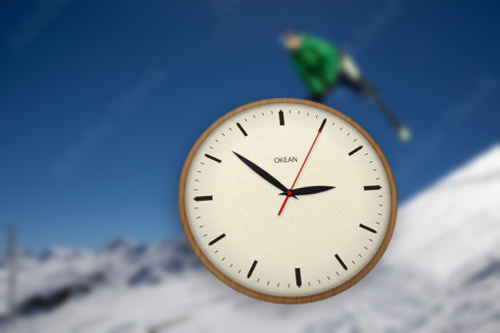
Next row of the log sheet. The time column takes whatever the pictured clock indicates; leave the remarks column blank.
2:52:05
